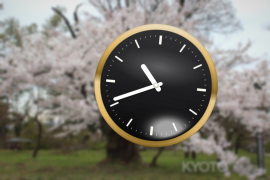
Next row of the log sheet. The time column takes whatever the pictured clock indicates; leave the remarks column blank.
10:41
